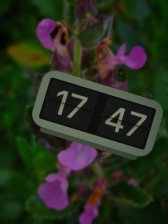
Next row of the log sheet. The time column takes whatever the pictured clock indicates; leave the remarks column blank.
17:47
